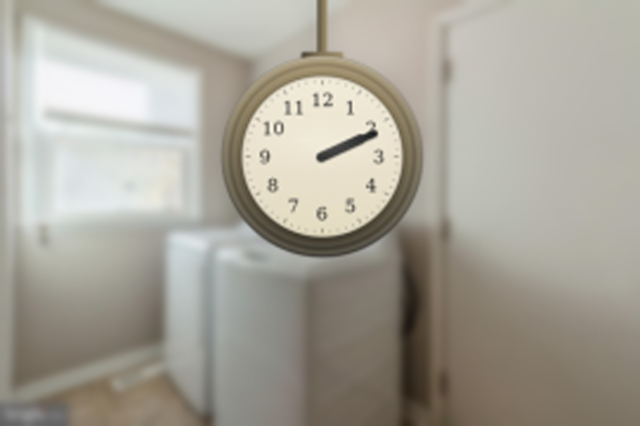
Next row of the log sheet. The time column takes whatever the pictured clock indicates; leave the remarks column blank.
2:11
